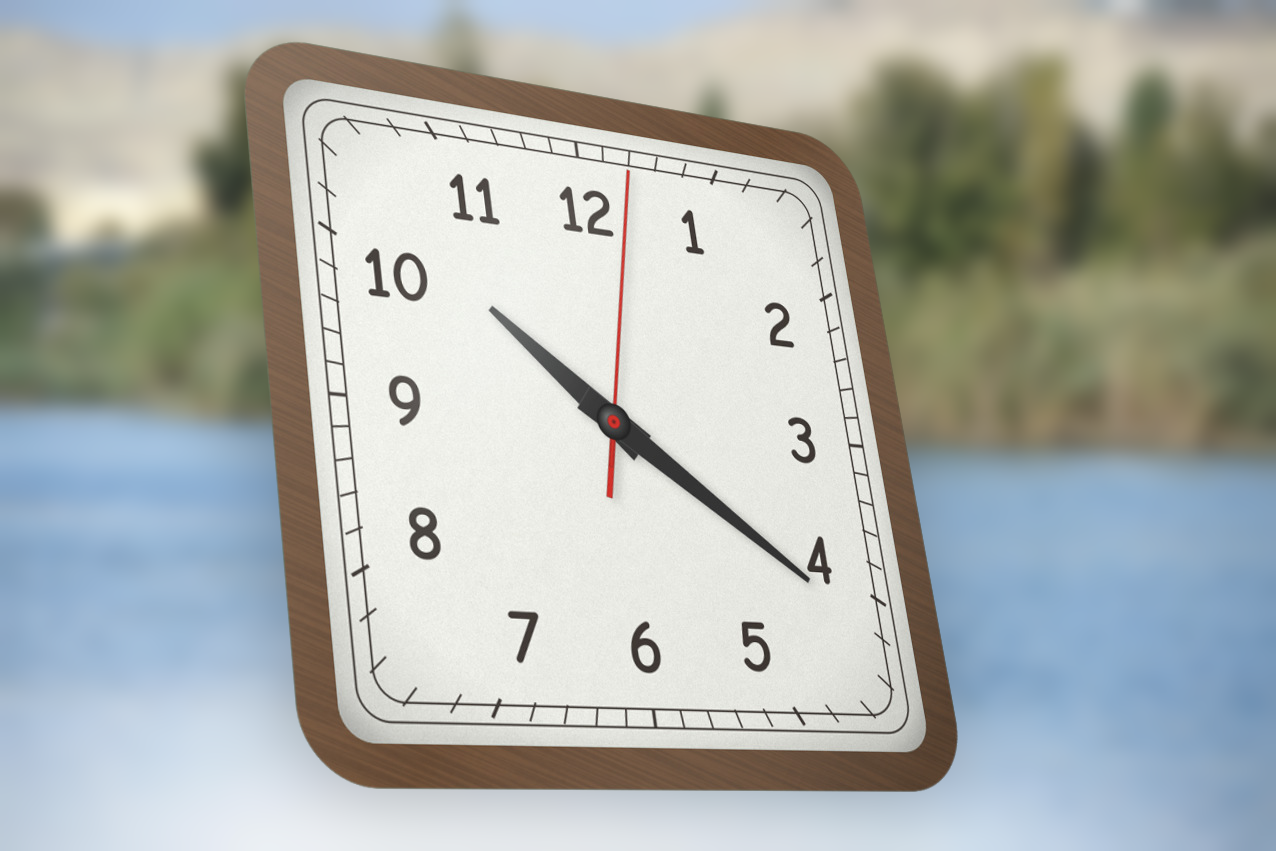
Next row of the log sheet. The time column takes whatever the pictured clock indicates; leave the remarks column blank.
10:21:02
